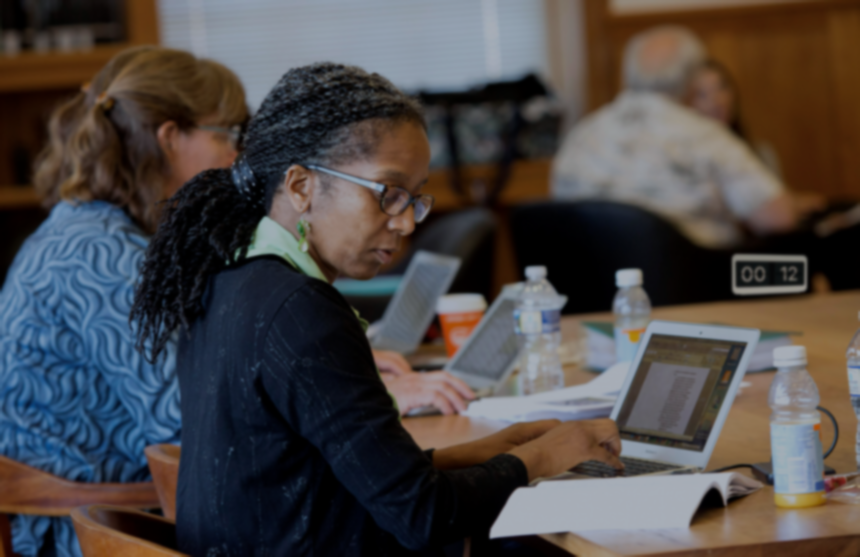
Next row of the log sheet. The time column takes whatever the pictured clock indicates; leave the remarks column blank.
0:12
